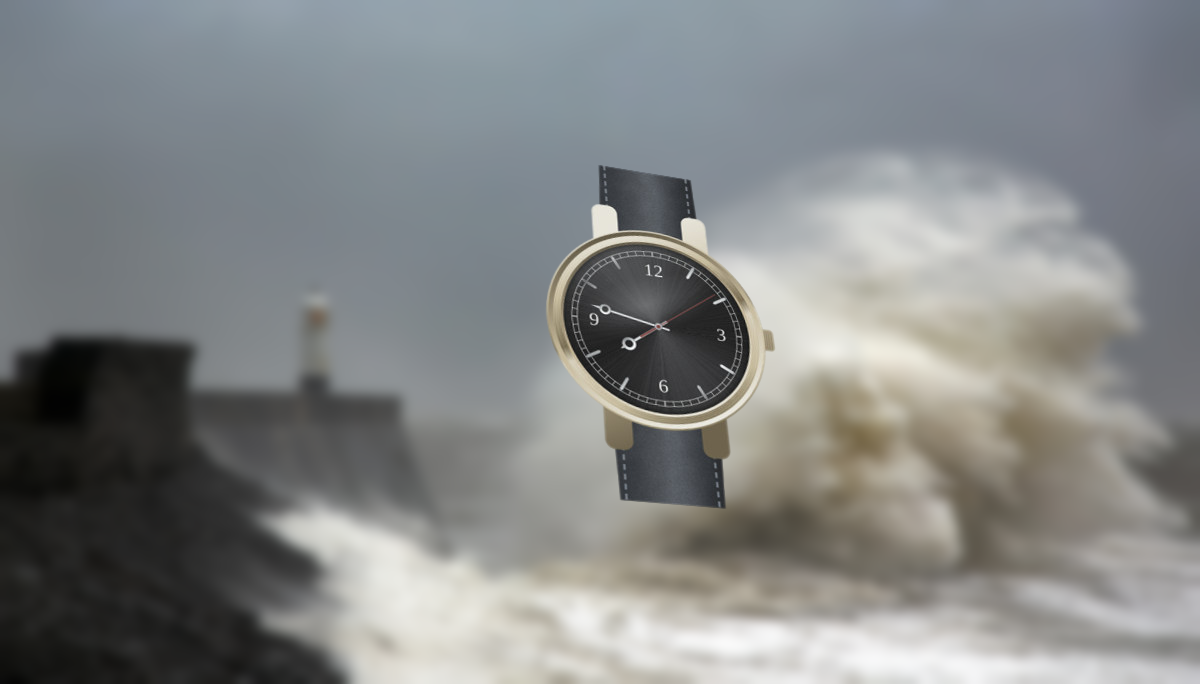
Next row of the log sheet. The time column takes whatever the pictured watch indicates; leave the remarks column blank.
7:47:09
